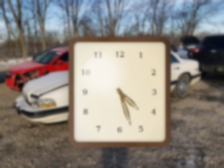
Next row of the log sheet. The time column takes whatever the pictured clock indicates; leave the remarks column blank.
4:27
